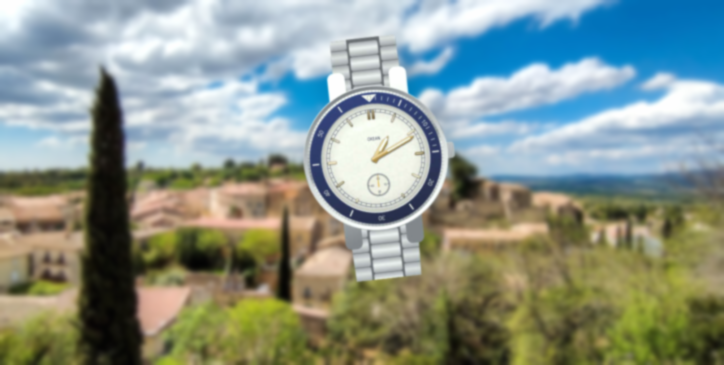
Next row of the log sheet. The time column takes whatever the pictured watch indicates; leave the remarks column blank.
1:11
